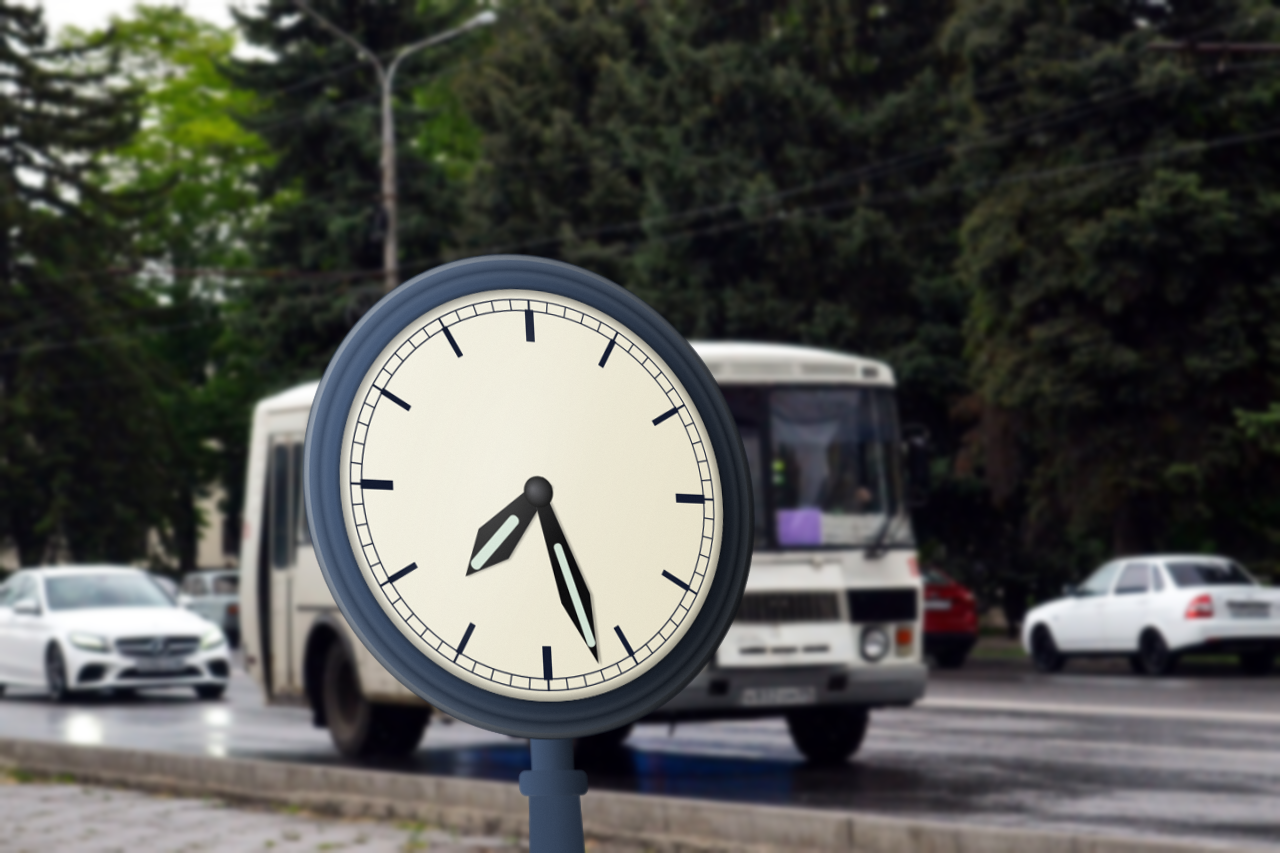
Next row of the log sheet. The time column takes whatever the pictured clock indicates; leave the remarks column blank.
7:27
